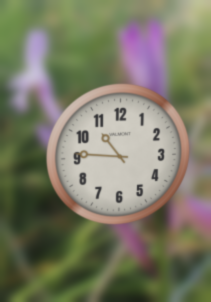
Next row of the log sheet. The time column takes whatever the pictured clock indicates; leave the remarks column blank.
10:46
